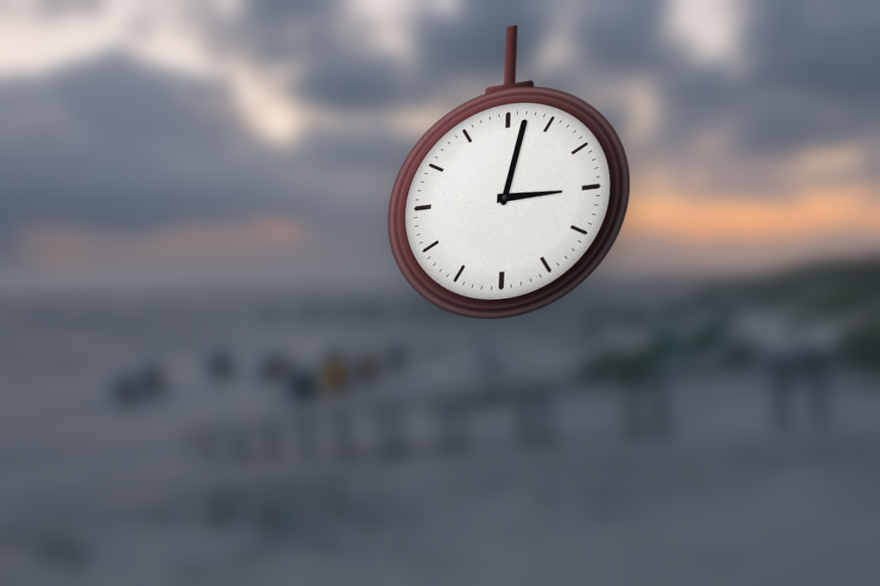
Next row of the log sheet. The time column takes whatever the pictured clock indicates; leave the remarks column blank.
3:02
